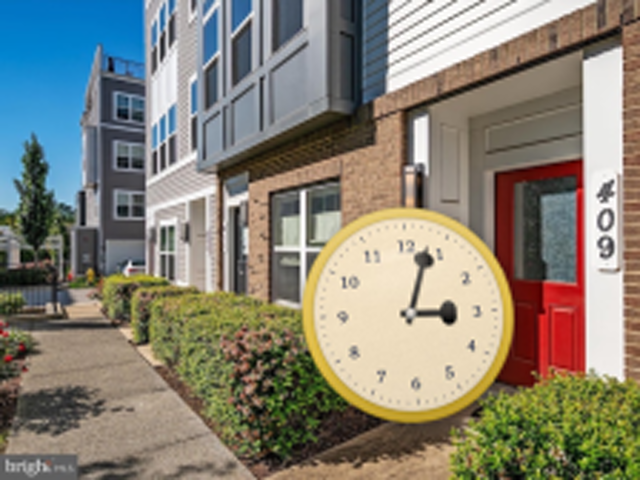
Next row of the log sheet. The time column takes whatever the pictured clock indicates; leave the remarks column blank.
3:03
